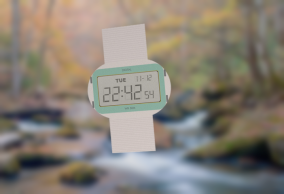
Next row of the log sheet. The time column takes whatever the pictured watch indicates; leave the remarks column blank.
22:42:54
